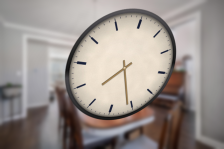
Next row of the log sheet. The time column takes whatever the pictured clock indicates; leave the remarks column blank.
7:26
